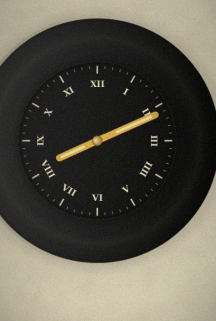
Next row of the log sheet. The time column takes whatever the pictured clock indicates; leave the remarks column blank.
8:11
